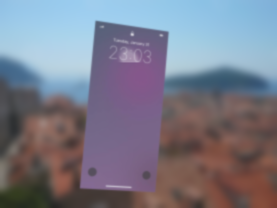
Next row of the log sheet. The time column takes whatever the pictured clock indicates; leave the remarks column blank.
23:03
